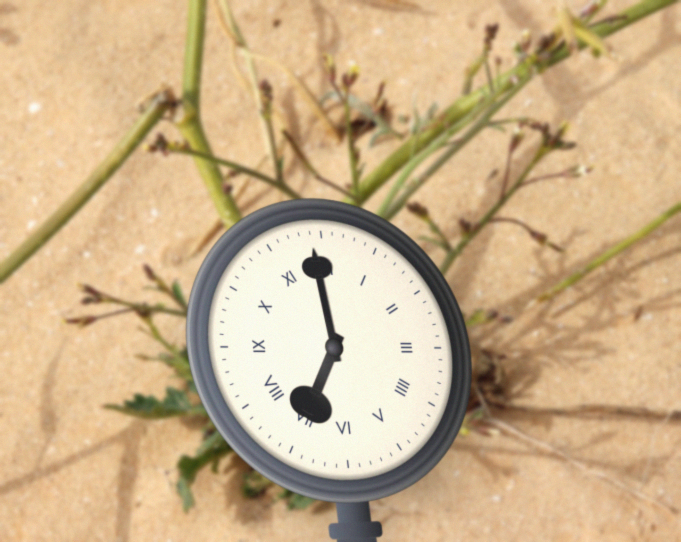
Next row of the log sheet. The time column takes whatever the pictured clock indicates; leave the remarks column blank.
6:59
